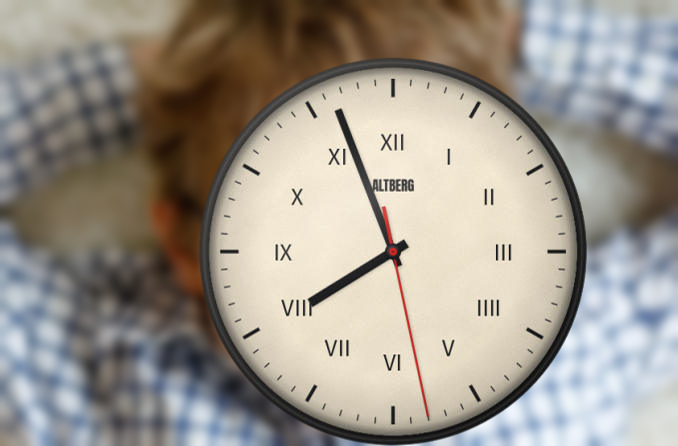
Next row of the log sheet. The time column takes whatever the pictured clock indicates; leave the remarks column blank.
7:56:28
